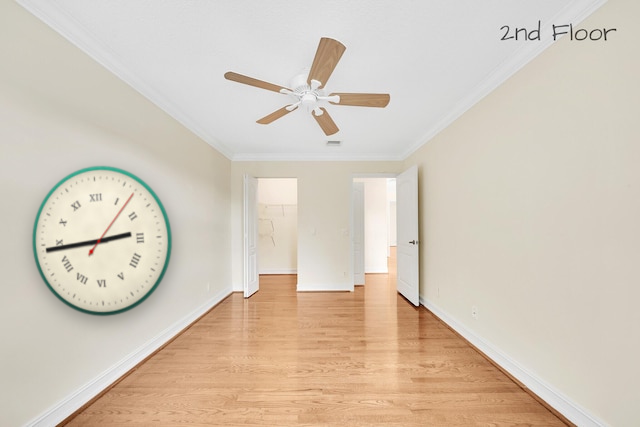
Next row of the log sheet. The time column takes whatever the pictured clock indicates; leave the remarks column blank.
2:44:07
